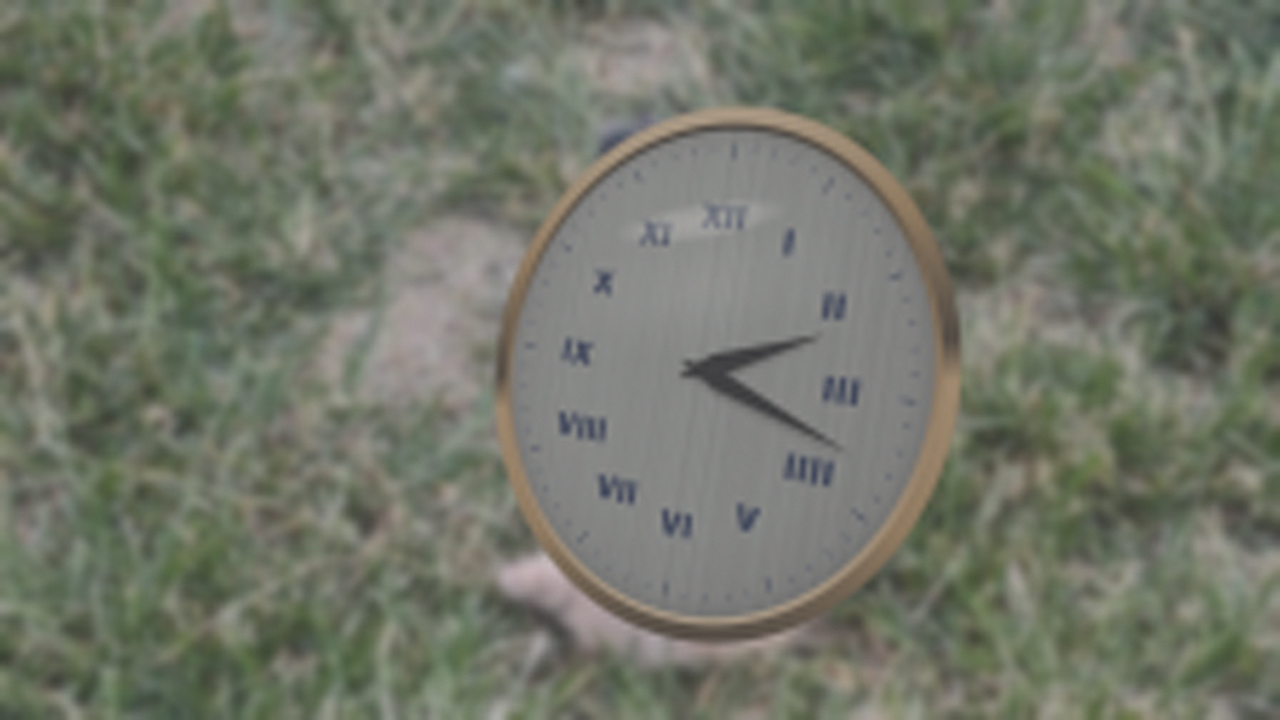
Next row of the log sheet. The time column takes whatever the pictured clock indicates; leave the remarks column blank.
2:18
